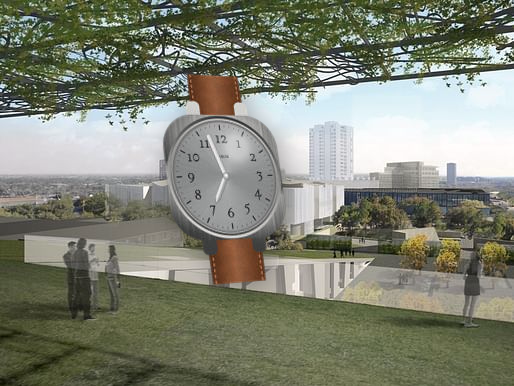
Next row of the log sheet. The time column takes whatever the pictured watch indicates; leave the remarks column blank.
6:57
